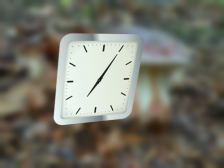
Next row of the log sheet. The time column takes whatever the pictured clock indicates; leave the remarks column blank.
7:05
